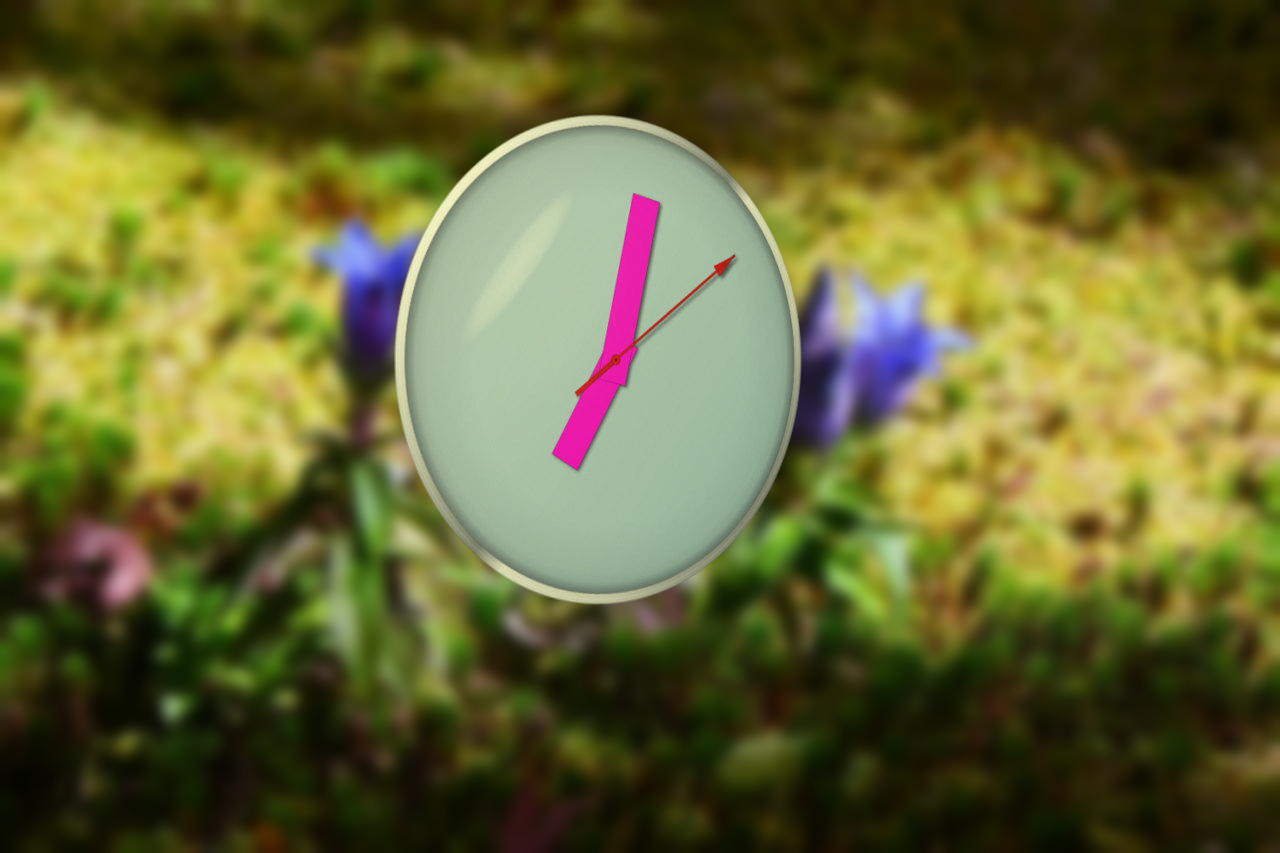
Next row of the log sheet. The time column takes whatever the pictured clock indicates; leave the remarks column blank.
7:02:09
